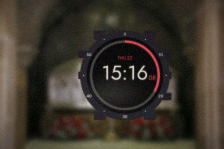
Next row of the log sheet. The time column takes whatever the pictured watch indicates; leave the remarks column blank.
15:16
